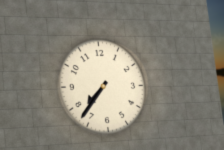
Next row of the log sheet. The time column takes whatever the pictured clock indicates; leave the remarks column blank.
7:37
